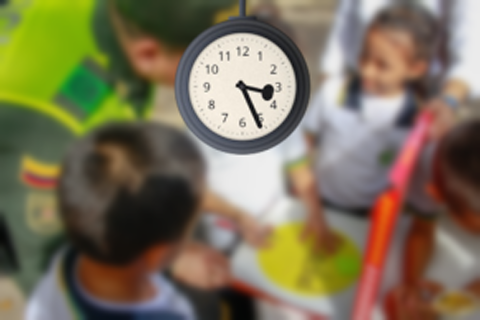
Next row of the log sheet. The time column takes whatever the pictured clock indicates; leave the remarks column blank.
3:26
